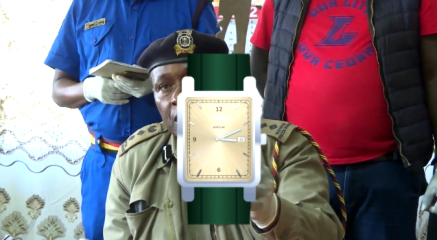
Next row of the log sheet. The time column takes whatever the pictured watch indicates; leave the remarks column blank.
3:11
